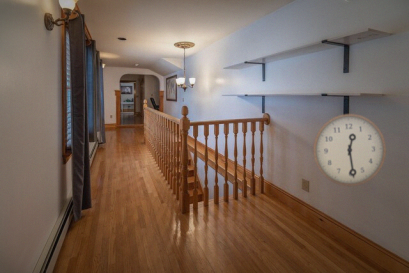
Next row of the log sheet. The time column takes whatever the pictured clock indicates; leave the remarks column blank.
12:29
